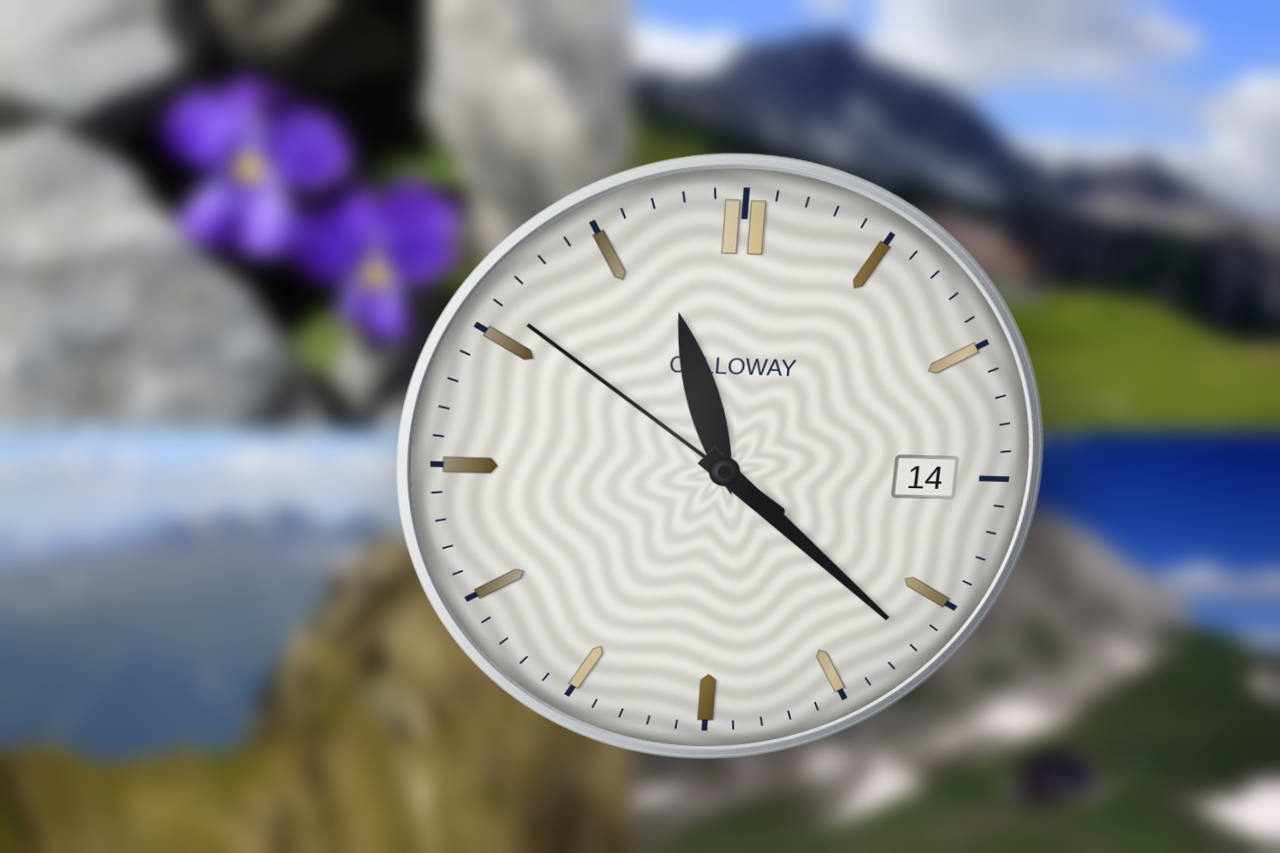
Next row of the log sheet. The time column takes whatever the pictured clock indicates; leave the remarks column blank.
11:21:51
